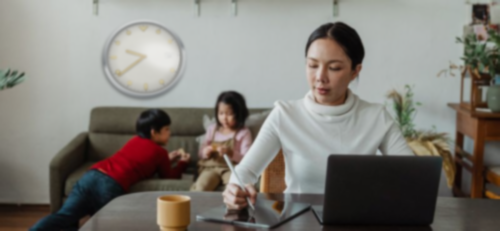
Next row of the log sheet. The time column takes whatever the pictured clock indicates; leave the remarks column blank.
9:39
